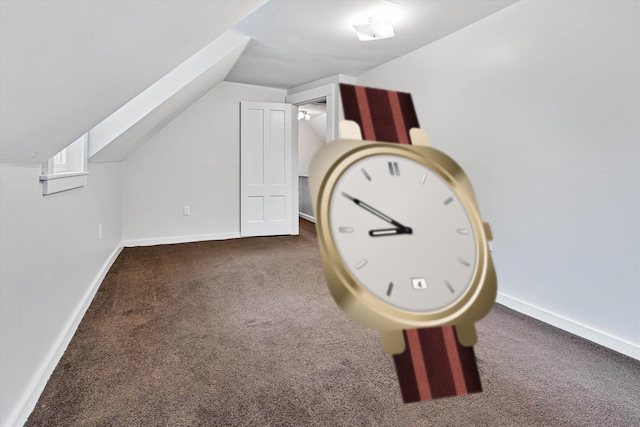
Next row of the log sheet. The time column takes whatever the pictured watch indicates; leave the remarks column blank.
8:50
